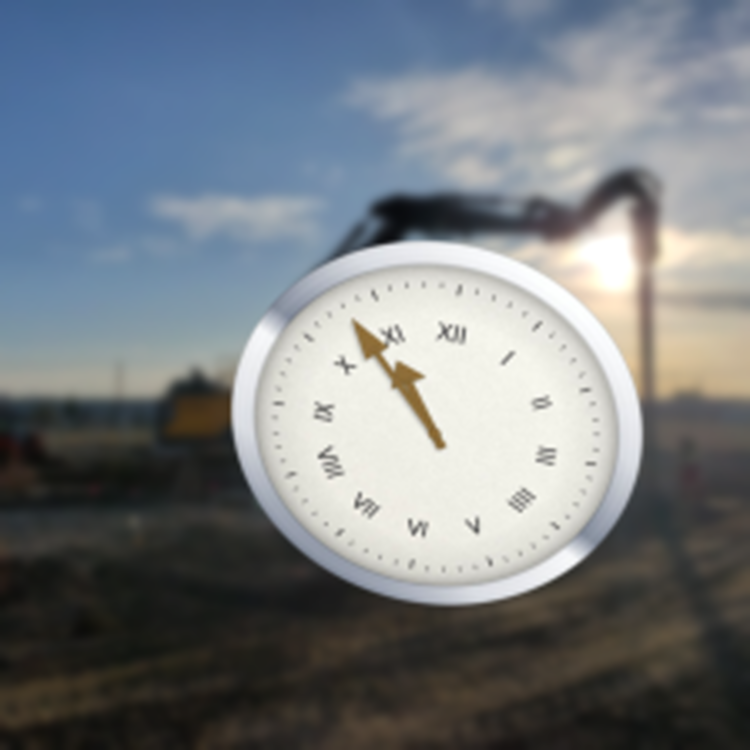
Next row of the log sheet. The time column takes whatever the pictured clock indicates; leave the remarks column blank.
10:53
